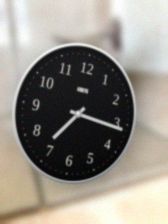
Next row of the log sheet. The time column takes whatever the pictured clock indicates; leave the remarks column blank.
7:16
